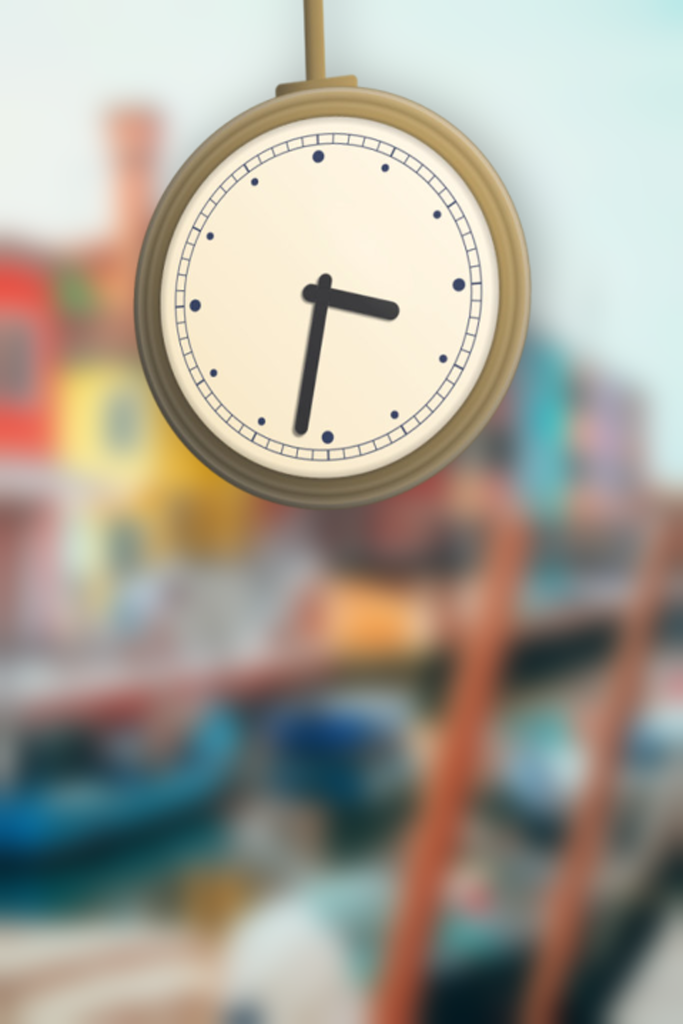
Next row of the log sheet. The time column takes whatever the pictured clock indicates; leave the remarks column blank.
3:32
